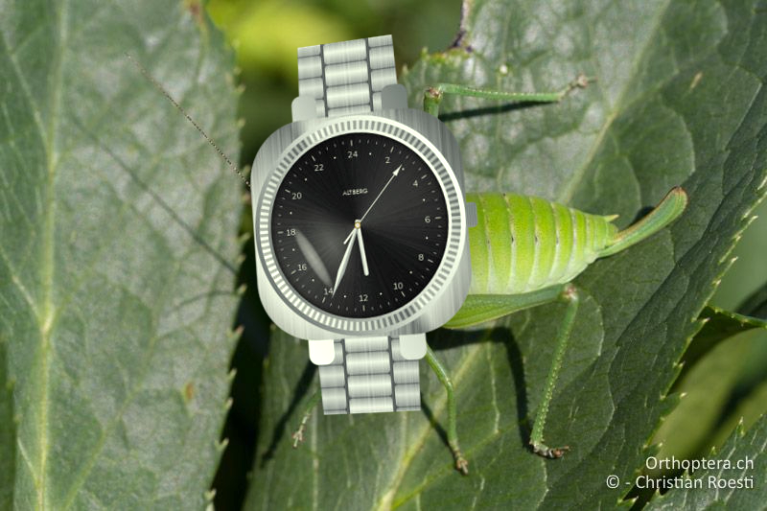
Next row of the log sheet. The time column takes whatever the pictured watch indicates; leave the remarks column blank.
11:34:07
